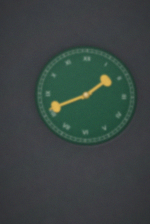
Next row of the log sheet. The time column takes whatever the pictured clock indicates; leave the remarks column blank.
1:41
